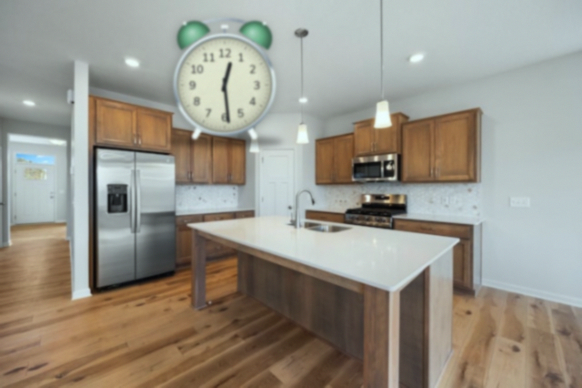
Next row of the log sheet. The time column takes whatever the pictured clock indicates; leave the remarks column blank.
12:29
